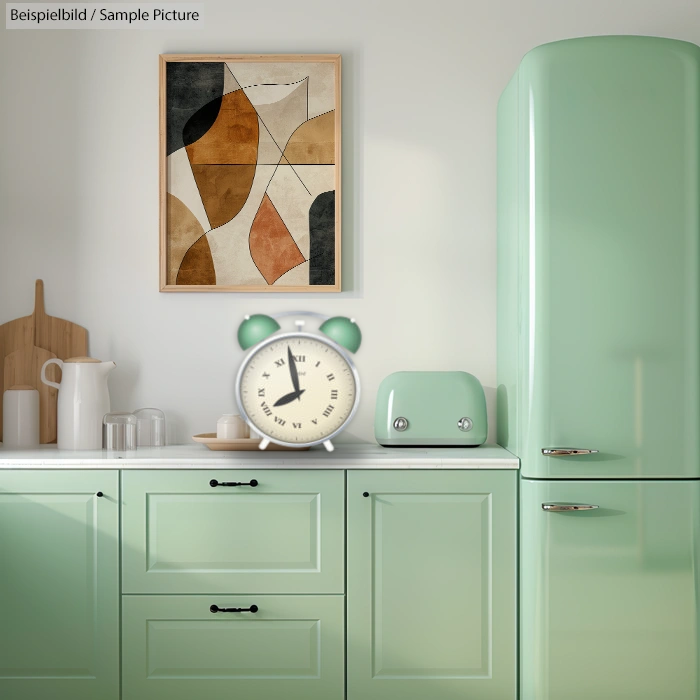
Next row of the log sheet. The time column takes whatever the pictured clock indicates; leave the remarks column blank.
7:58
